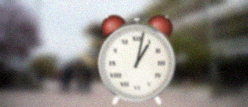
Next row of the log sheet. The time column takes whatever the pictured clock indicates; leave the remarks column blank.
1:02
